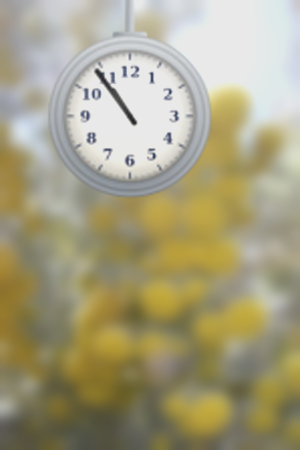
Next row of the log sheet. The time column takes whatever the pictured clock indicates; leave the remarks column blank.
10:54
